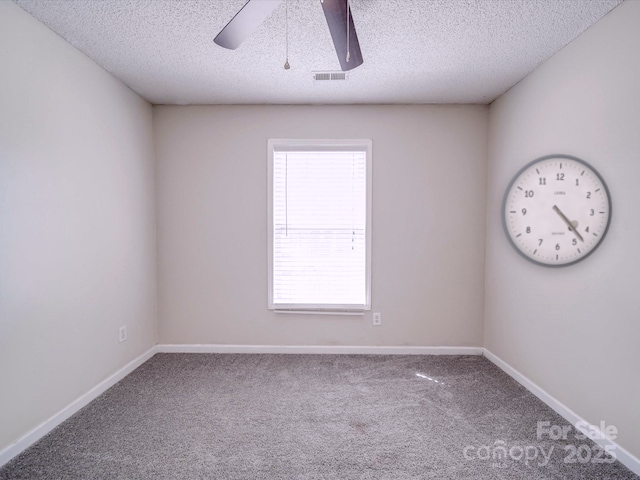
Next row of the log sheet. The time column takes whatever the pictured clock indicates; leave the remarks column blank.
4:23
